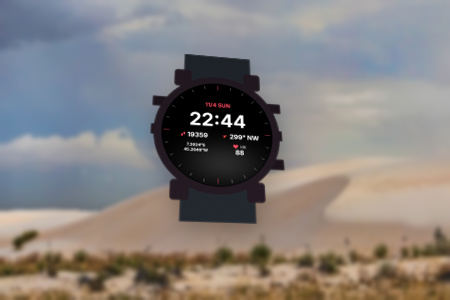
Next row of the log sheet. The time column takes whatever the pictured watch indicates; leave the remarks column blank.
22:44
